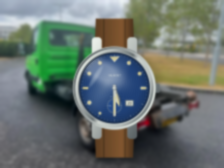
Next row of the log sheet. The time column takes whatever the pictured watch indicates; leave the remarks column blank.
5:30
